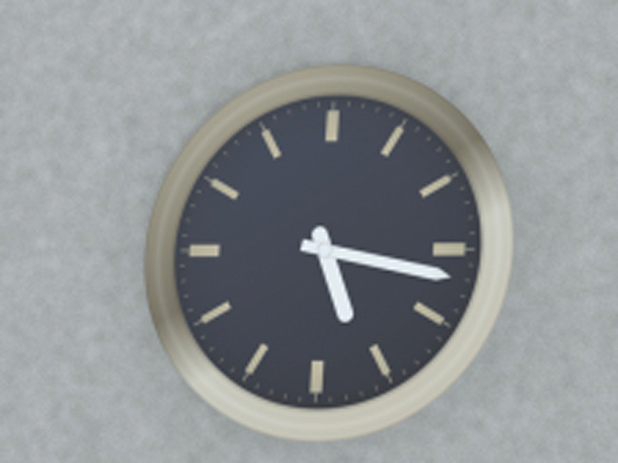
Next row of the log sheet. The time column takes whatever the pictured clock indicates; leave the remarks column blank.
5:17
